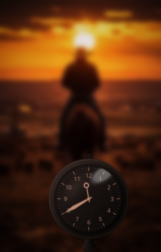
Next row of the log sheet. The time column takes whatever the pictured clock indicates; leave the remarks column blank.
11:40
